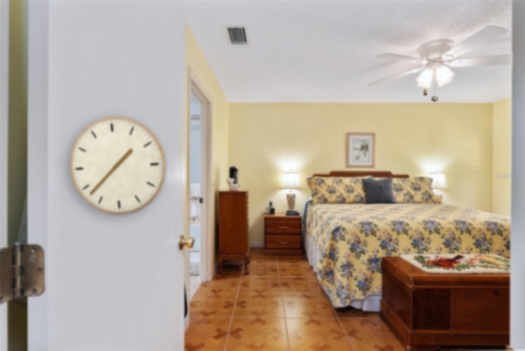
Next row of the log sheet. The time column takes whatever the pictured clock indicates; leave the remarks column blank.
1:38
